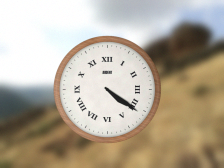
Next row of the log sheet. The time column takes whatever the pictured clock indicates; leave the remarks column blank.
4:21
